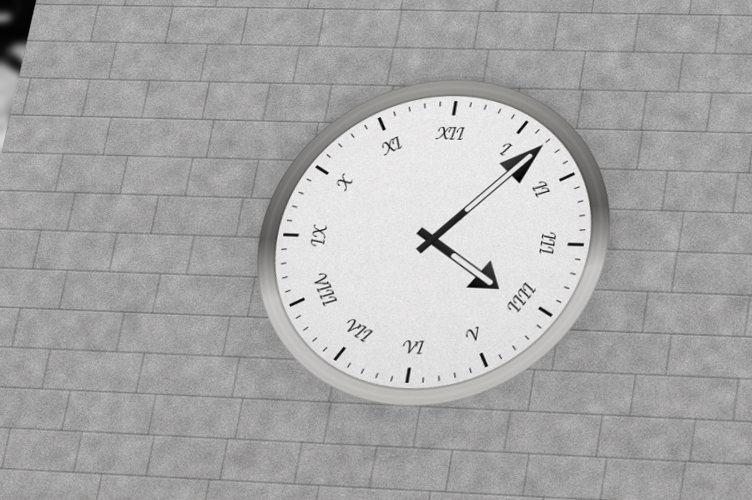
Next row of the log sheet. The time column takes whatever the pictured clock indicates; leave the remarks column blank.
4:07
